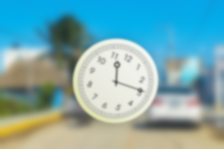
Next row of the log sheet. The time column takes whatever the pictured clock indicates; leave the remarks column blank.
11:14
